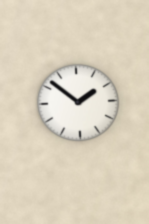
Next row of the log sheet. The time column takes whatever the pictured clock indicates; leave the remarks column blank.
1:52
